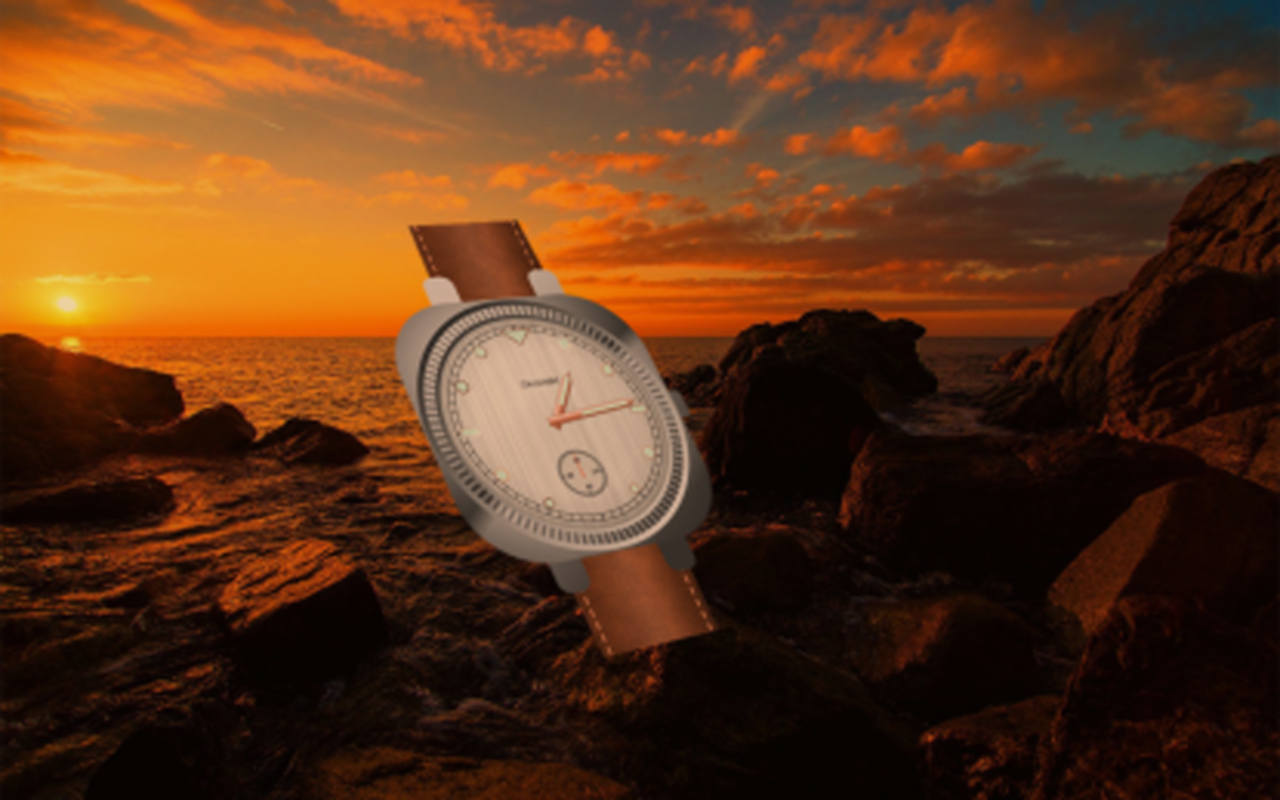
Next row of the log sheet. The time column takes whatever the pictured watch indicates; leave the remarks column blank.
1:14
